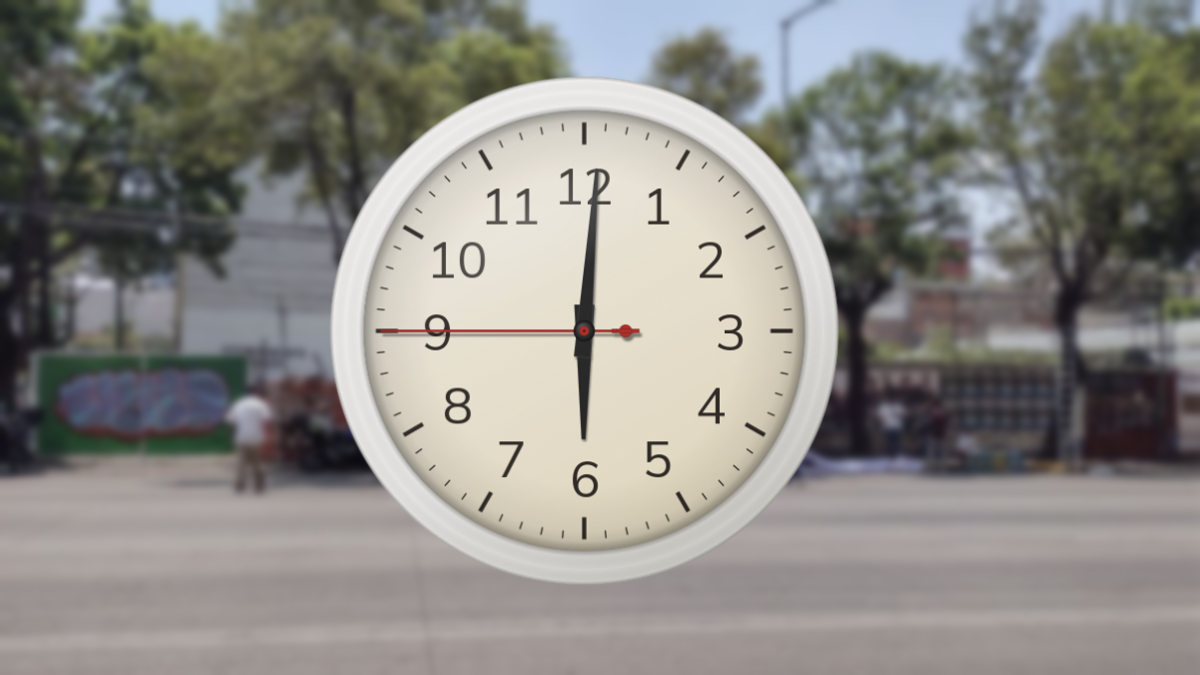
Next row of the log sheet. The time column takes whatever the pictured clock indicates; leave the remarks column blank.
6:00:45
